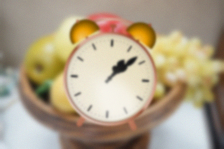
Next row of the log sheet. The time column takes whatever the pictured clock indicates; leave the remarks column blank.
1:08
